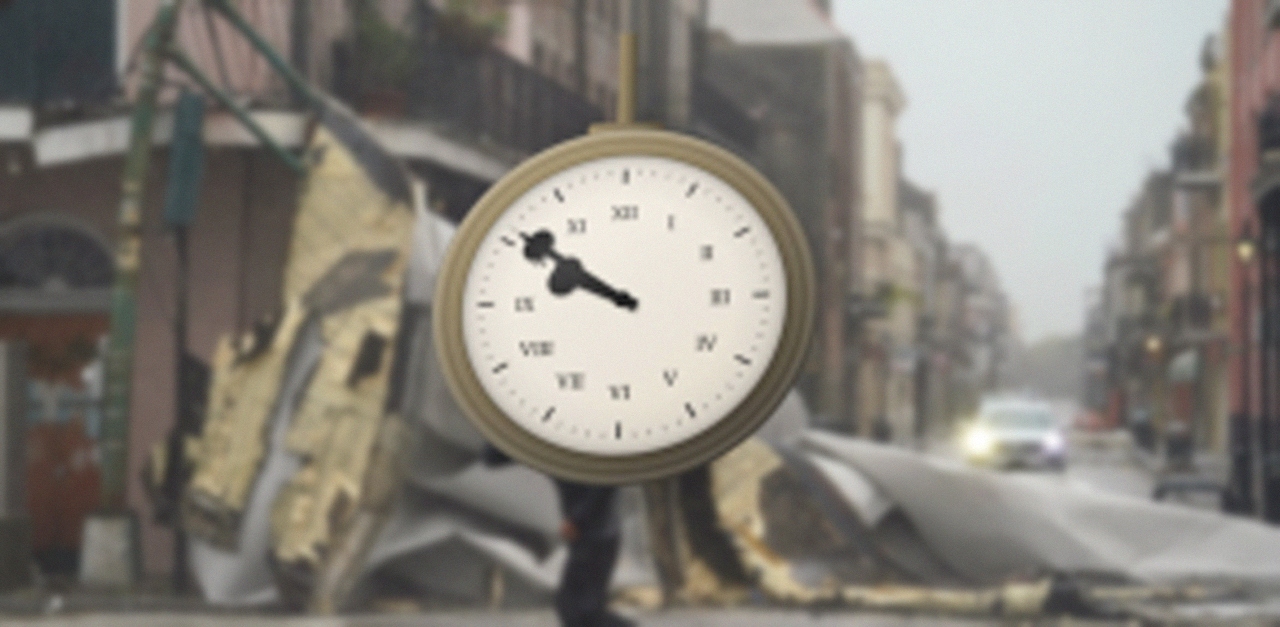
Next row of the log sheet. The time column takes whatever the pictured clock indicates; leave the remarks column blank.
9:51
